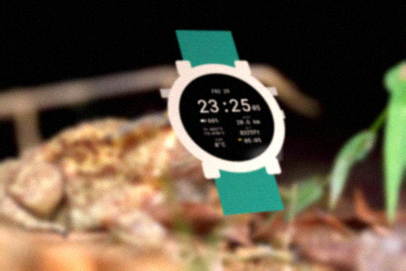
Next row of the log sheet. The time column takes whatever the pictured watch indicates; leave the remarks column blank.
23:25
